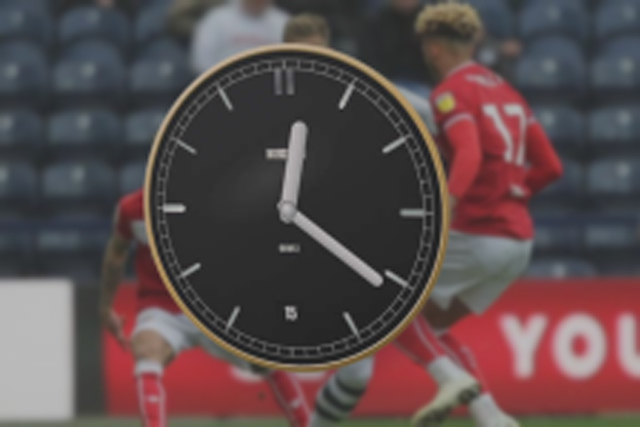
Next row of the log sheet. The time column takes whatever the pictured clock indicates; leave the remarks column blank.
12:21
